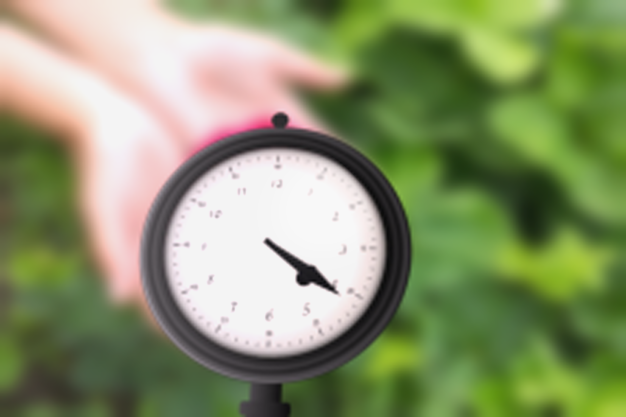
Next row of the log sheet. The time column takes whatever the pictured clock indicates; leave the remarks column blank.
4:21
